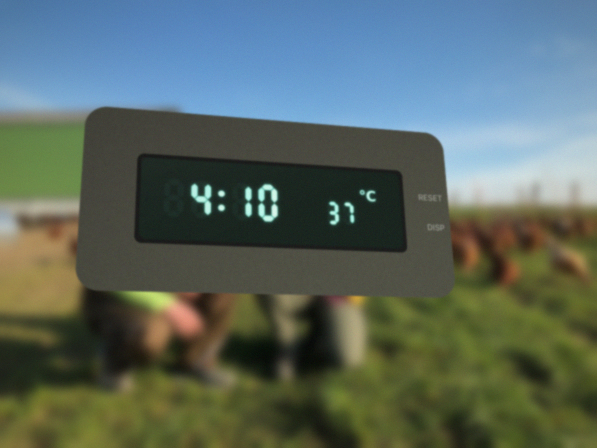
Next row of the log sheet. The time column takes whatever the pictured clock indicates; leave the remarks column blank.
4:10
